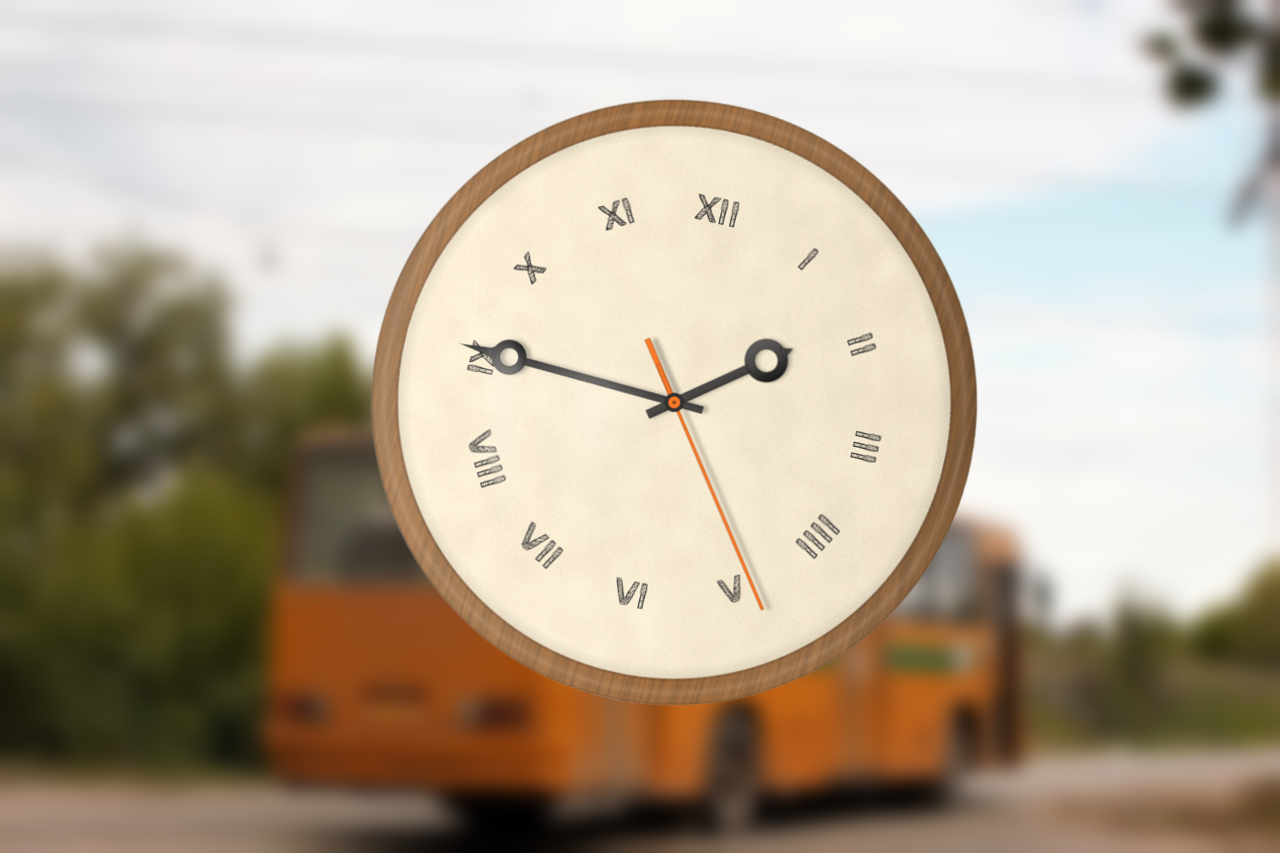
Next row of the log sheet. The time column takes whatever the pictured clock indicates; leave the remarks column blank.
1:45:24
